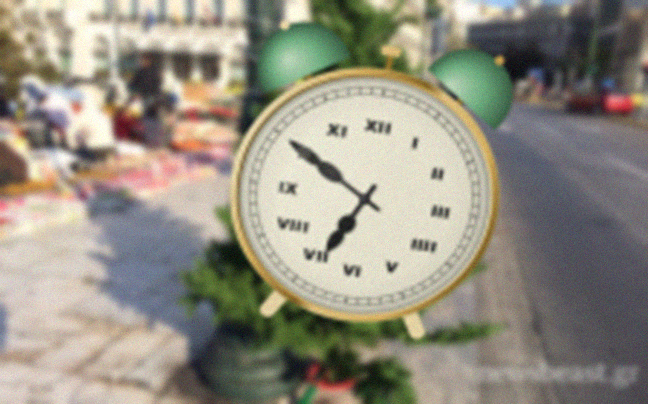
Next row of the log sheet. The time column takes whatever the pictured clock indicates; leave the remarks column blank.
6:50
